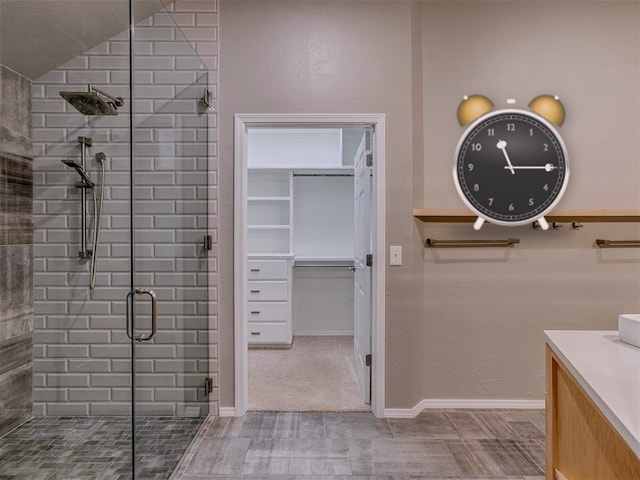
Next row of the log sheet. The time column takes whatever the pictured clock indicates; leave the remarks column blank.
11:15
